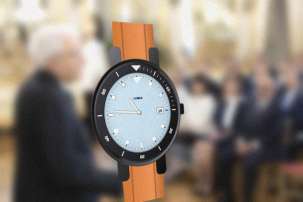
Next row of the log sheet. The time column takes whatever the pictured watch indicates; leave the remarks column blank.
10:46
